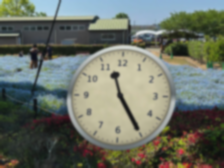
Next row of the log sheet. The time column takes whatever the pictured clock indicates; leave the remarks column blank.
11:25
